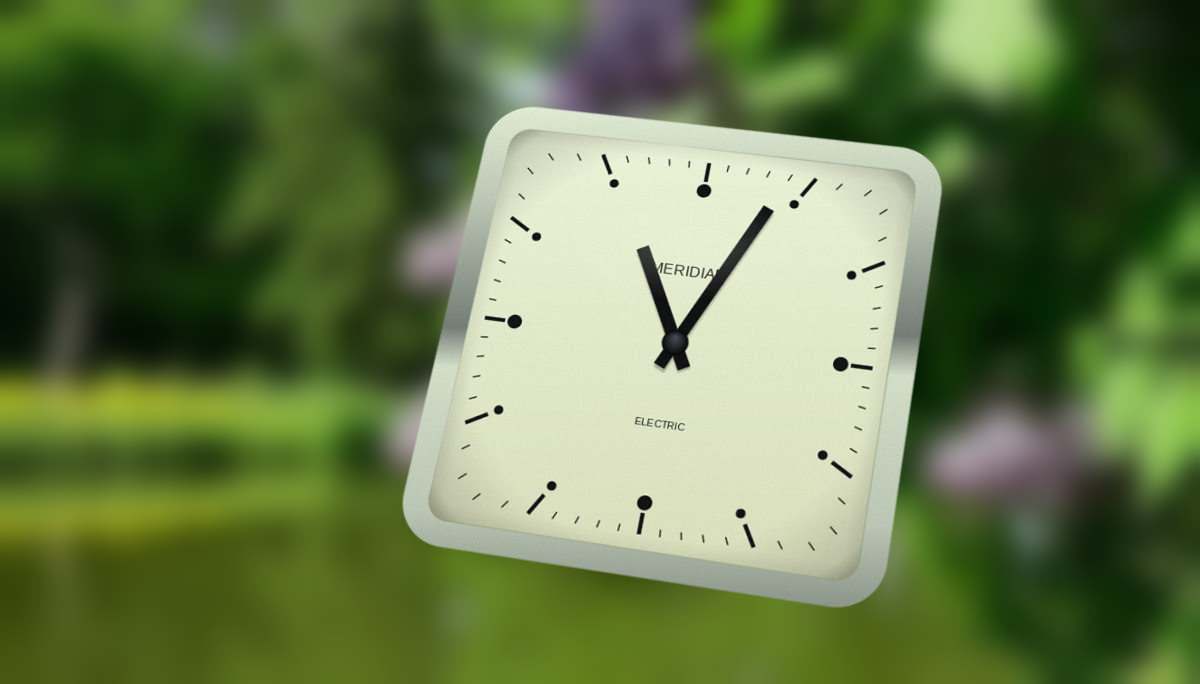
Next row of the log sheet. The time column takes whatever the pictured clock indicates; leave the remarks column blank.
11:04
